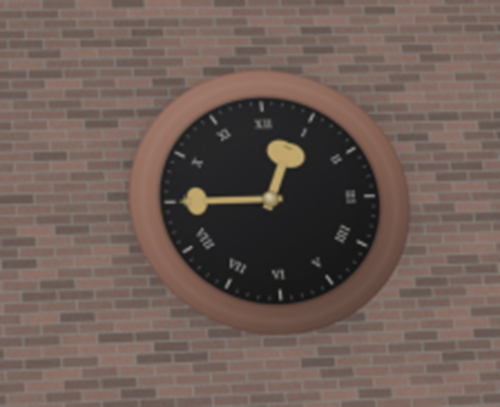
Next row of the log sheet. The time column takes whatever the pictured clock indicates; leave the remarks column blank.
12:45
